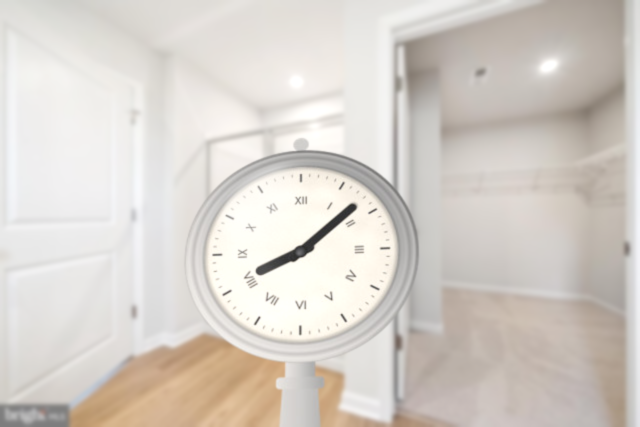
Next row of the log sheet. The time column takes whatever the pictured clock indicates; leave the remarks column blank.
8:08
